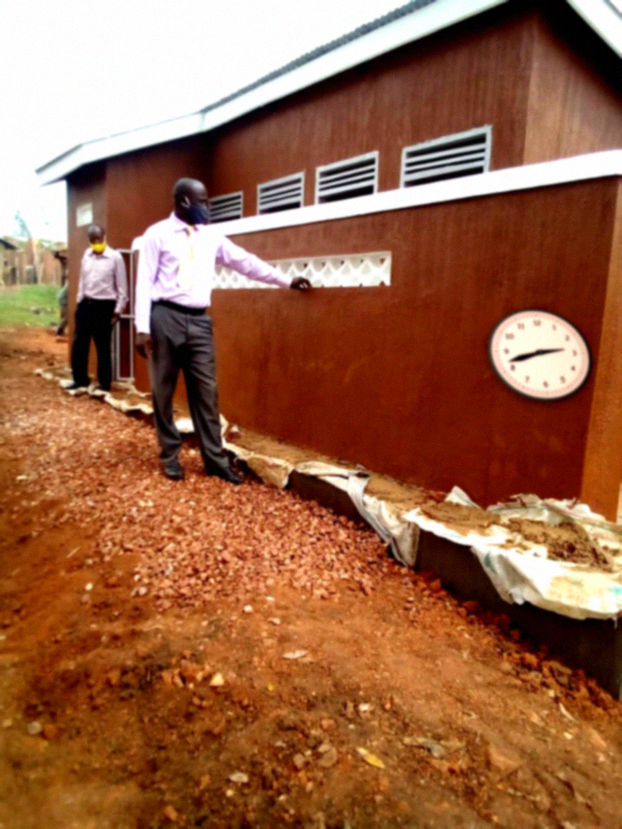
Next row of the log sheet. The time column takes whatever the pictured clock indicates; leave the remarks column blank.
2:42
